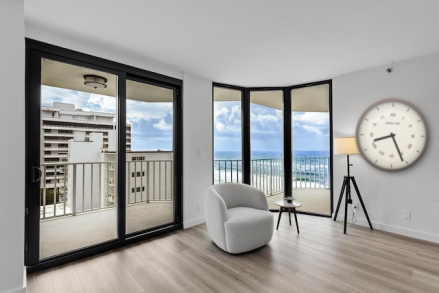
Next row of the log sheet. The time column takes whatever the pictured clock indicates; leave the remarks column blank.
8:26
